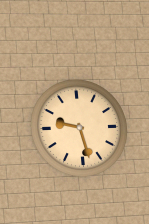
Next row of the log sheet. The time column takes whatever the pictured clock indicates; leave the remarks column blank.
9:28
